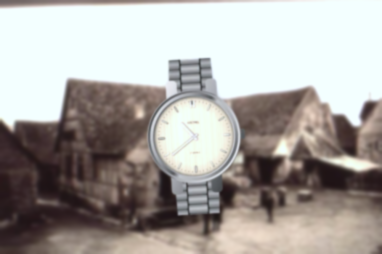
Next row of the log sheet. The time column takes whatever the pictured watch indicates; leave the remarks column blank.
10:39
